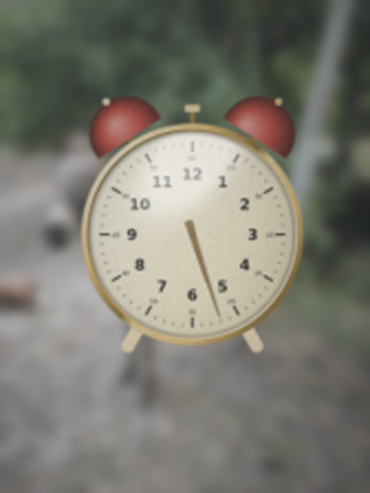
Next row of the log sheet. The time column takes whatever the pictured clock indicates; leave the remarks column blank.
5:27
